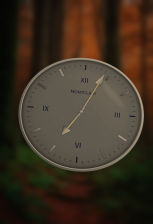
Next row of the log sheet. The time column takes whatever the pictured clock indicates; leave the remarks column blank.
7:04
